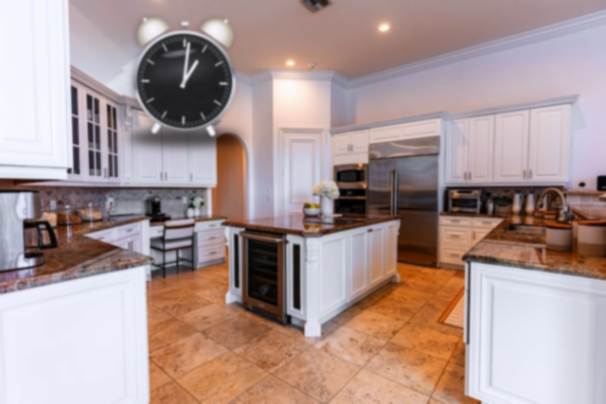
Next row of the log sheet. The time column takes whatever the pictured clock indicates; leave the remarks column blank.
1:01
